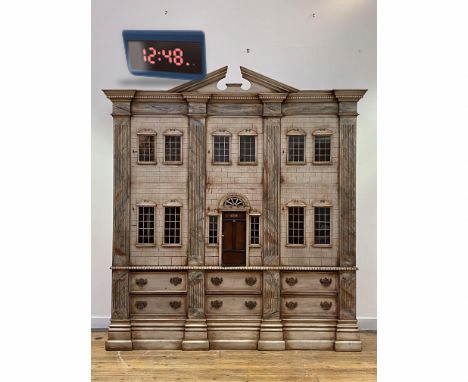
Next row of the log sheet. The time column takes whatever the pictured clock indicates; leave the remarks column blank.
12:48
